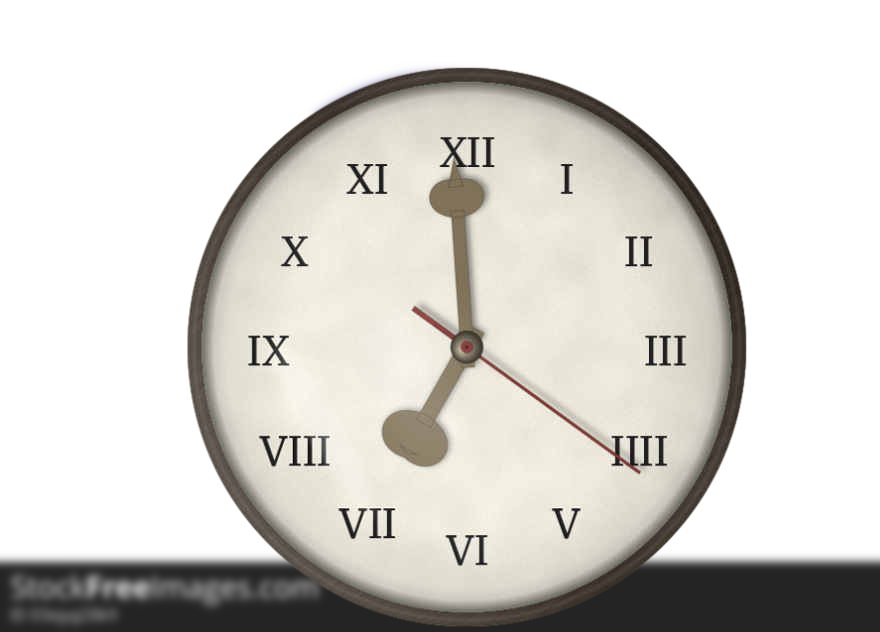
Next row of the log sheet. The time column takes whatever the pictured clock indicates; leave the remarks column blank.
6:59:21
